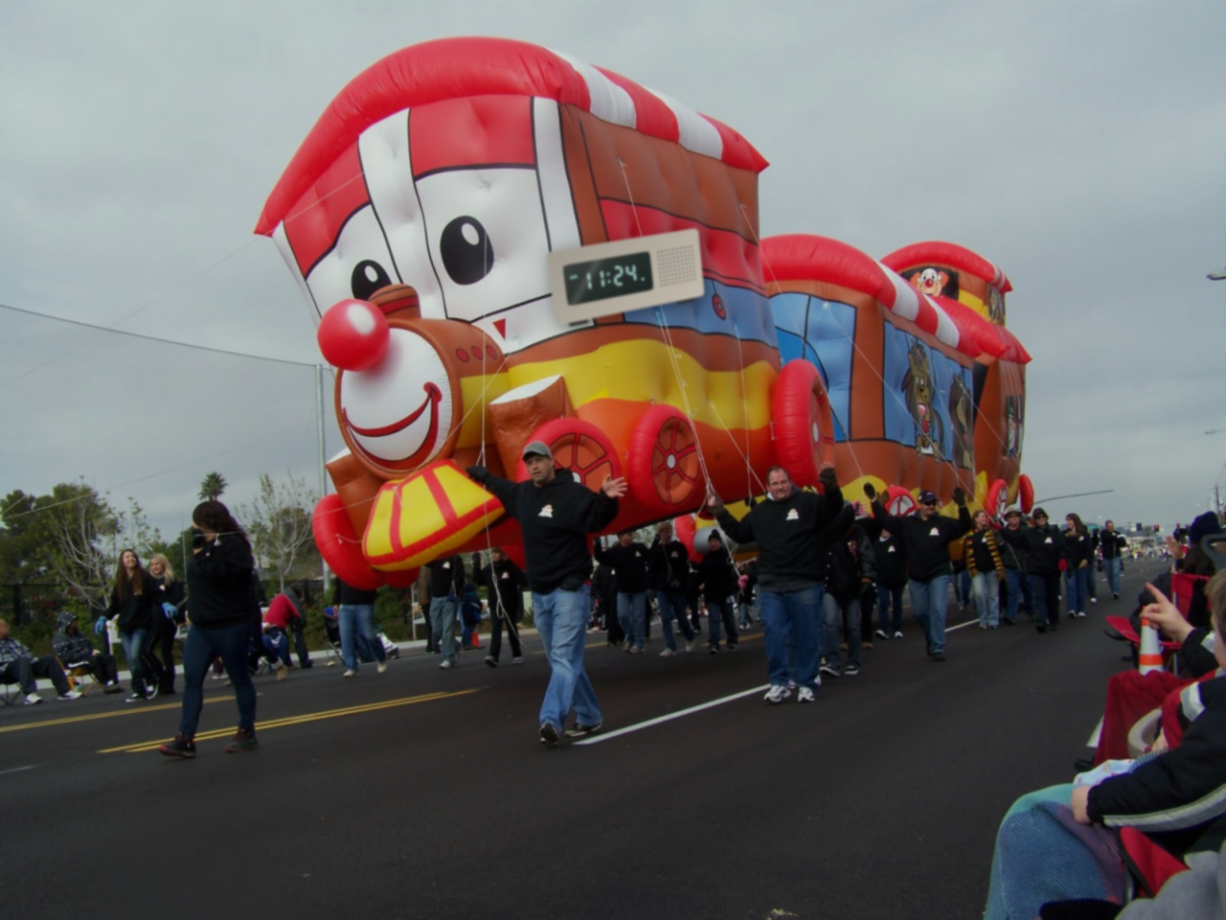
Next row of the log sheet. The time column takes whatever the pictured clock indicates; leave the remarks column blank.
11:24
